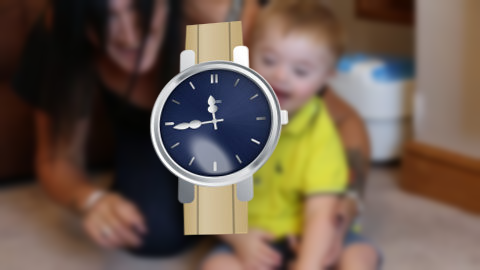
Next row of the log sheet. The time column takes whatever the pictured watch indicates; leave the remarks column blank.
11:44
